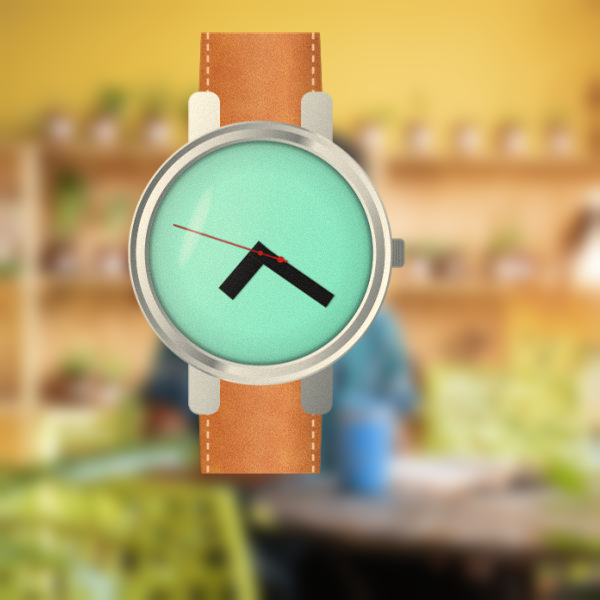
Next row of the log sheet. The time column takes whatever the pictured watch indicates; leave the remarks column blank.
7:20:48
